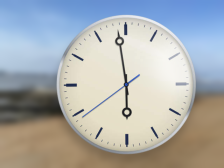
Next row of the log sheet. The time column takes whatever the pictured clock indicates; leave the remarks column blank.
5:58:39
